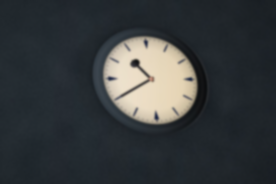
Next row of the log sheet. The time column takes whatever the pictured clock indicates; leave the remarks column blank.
10:40
